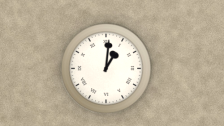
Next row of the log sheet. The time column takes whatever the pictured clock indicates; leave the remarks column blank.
1:01
